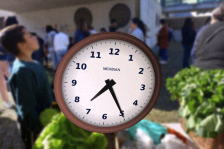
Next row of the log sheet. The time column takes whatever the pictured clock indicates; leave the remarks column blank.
7:25
